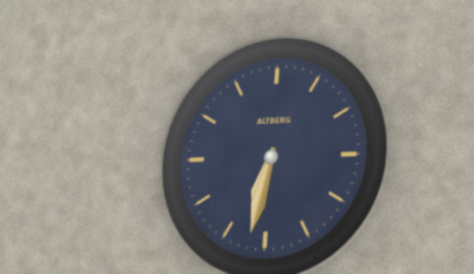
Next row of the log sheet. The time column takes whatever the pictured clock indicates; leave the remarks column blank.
6:32
